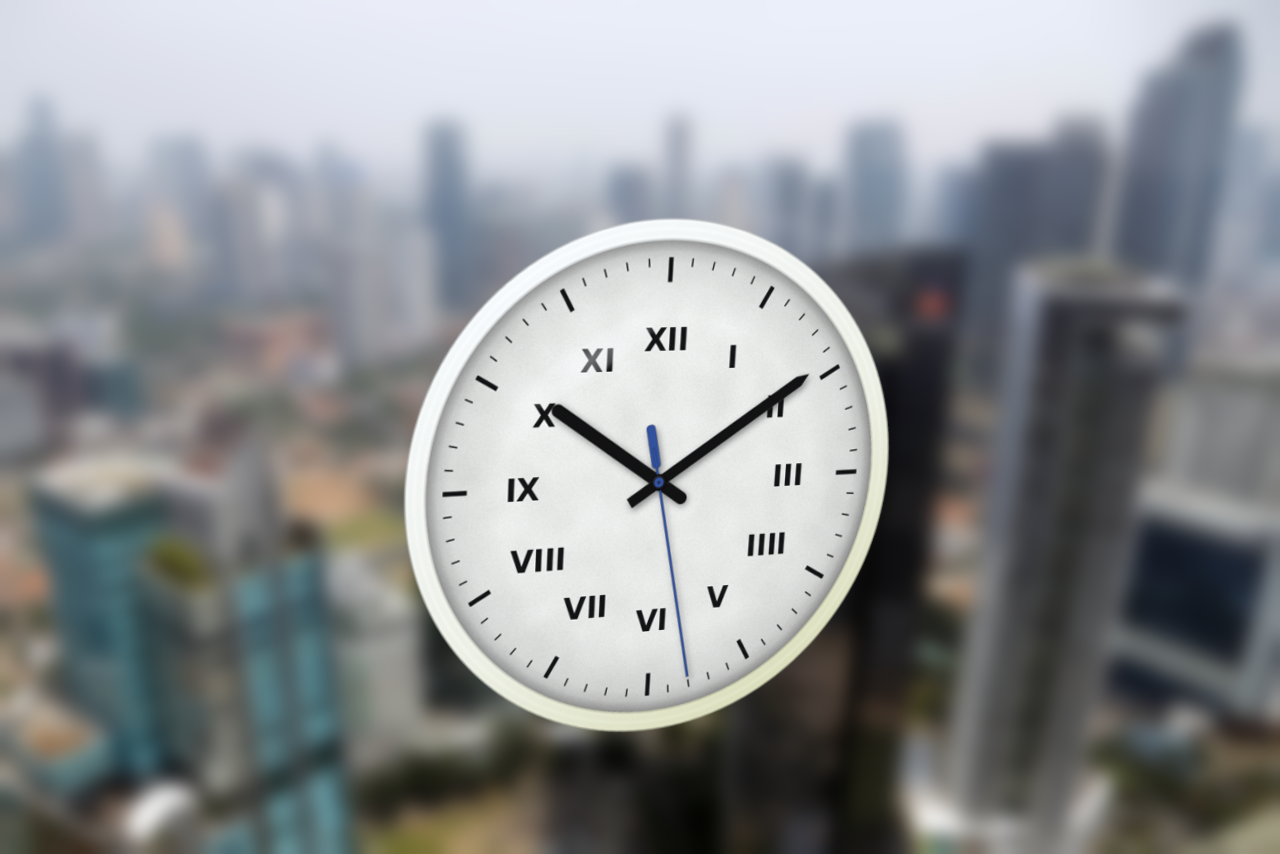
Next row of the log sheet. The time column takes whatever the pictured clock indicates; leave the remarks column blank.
10:09:28
